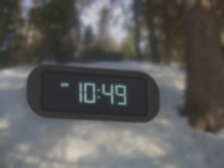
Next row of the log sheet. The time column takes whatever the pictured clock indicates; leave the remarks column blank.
10:49
